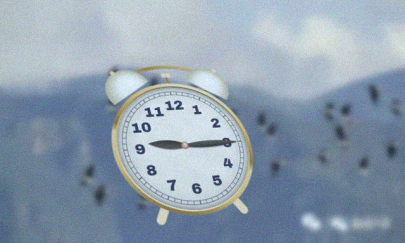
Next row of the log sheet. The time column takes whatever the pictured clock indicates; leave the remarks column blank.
9:15
